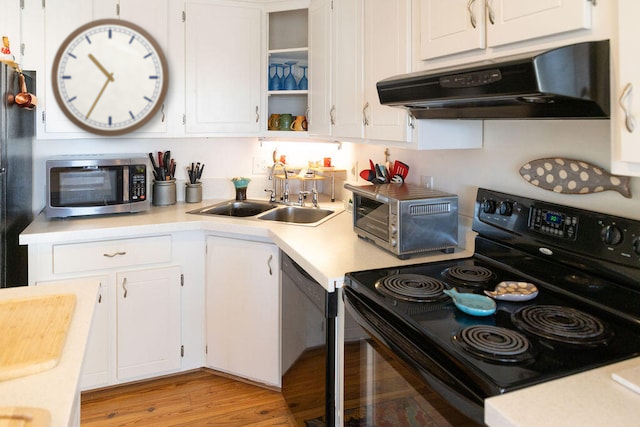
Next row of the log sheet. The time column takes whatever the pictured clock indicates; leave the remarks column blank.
10:35
